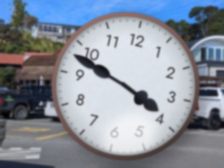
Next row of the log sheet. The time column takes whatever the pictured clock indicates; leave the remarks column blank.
3:48
